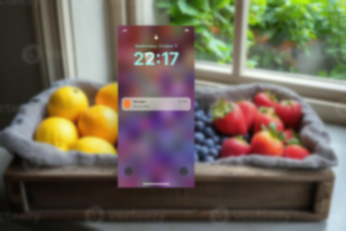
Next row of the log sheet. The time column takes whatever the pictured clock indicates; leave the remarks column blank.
22:17
